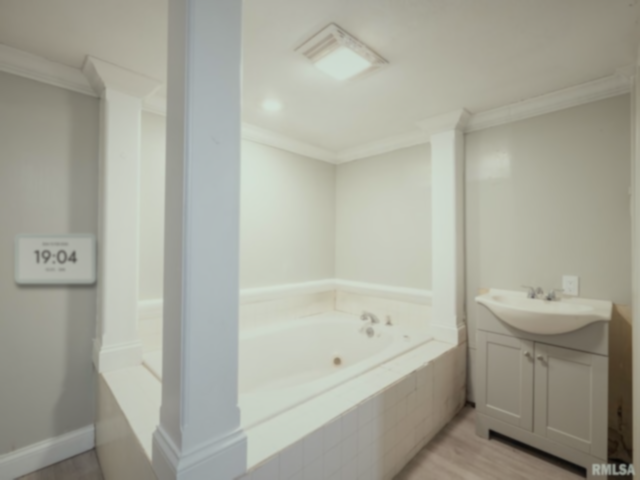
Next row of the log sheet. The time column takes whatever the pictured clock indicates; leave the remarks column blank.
19:04
